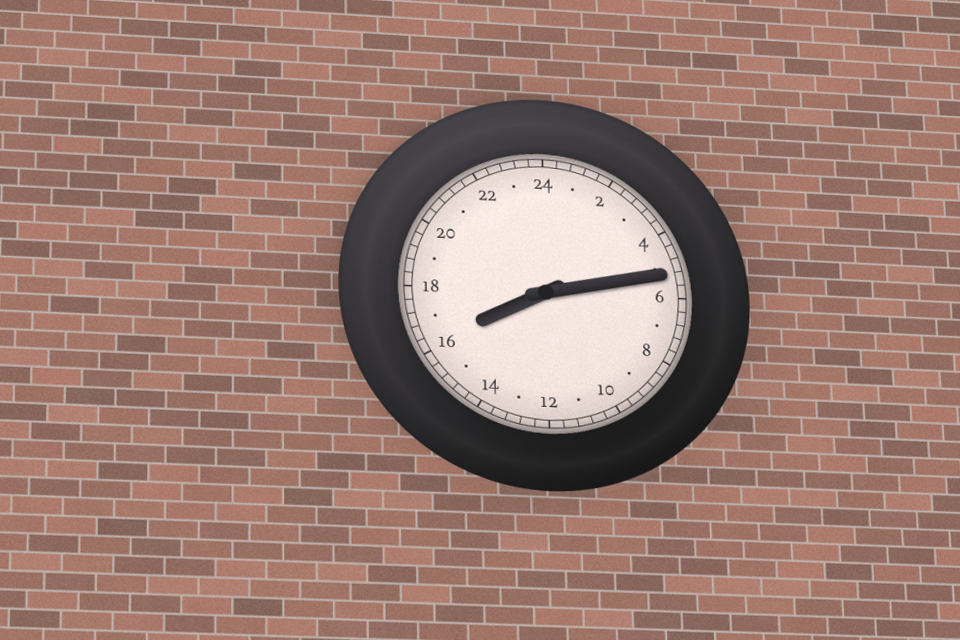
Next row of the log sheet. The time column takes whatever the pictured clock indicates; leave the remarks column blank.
16:13
